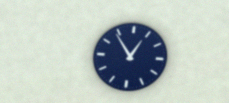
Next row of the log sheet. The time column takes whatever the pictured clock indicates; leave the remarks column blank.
12:54
